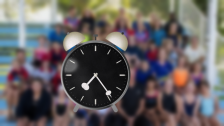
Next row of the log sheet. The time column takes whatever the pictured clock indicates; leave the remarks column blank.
7:24
